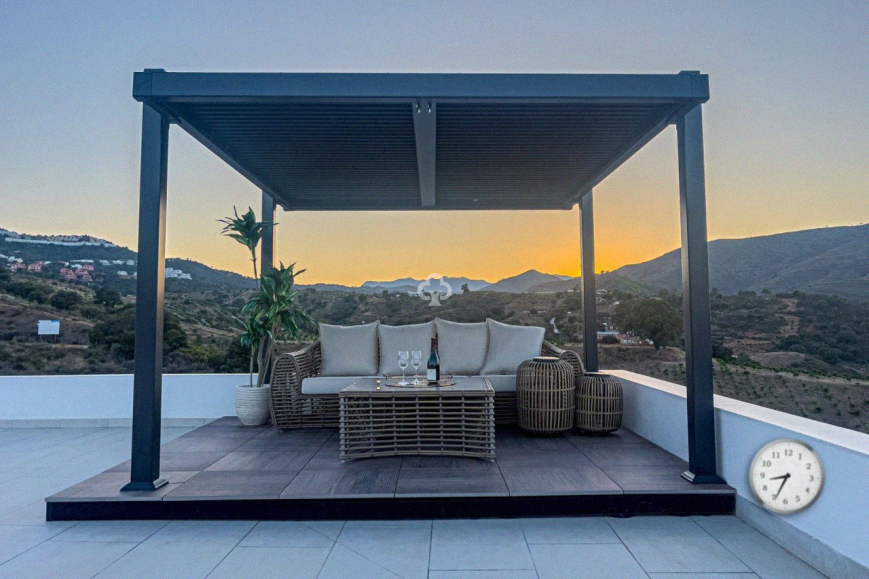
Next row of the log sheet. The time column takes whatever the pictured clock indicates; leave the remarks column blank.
8:34
